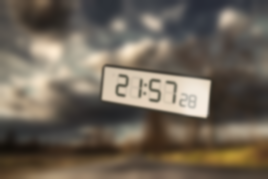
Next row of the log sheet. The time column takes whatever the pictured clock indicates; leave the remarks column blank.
21:57:28
